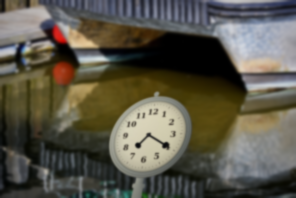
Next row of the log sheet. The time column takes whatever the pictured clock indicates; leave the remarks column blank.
7:20
